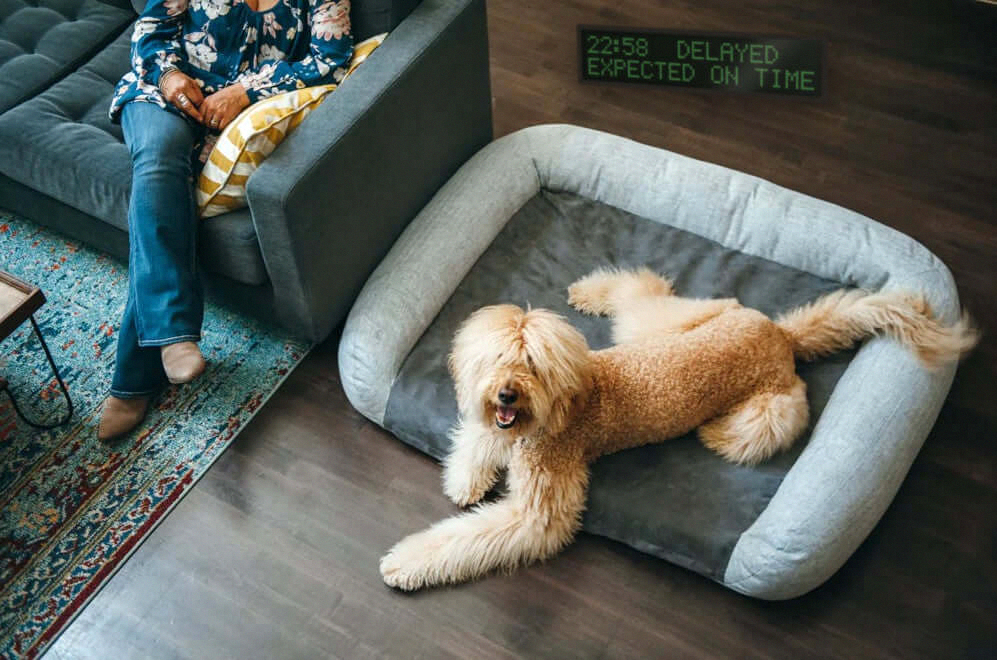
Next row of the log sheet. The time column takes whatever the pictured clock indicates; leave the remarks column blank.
22:58
